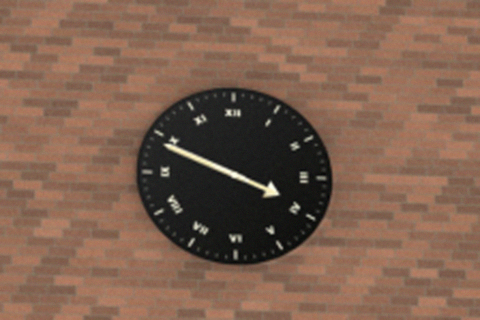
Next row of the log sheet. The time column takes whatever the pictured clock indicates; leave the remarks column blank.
3:49
